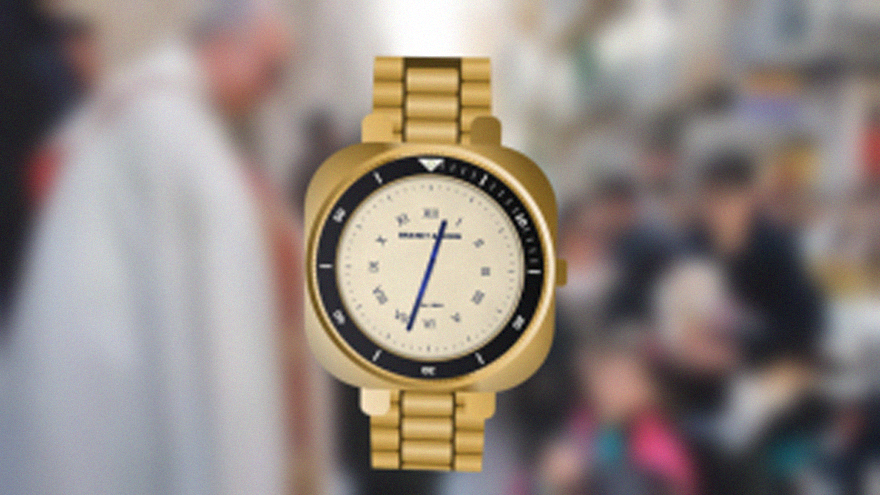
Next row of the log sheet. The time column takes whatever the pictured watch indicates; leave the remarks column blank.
12:33
